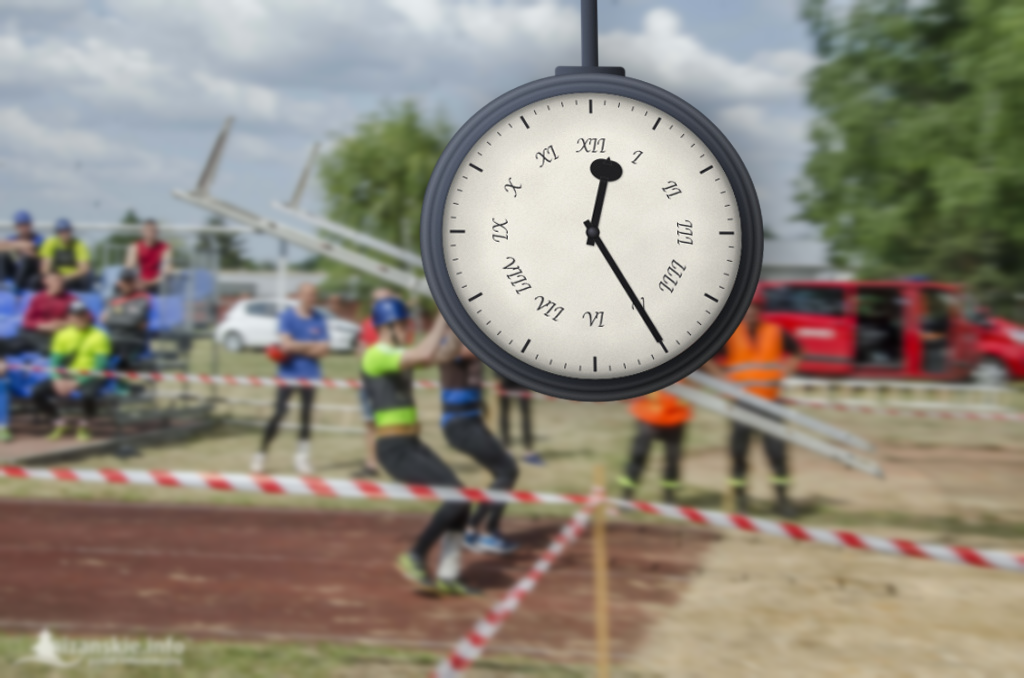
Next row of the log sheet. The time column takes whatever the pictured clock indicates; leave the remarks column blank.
12:25
